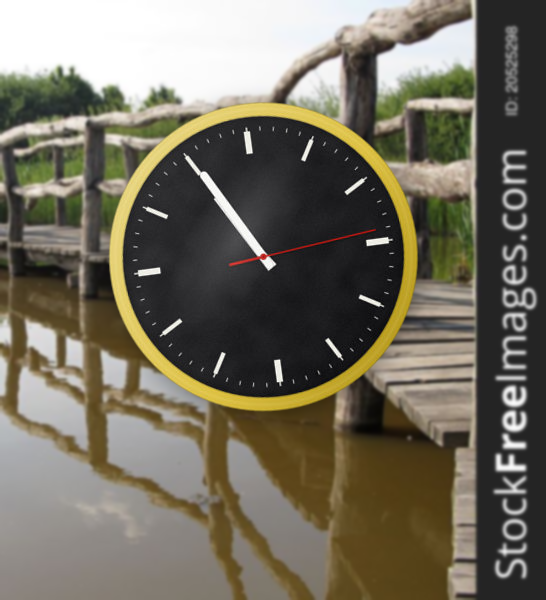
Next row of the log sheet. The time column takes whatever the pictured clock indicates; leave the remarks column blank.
10:55:14
